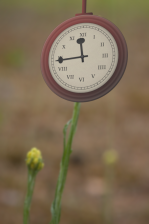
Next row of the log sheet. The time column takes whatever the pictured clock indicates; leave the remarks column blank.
11:44
